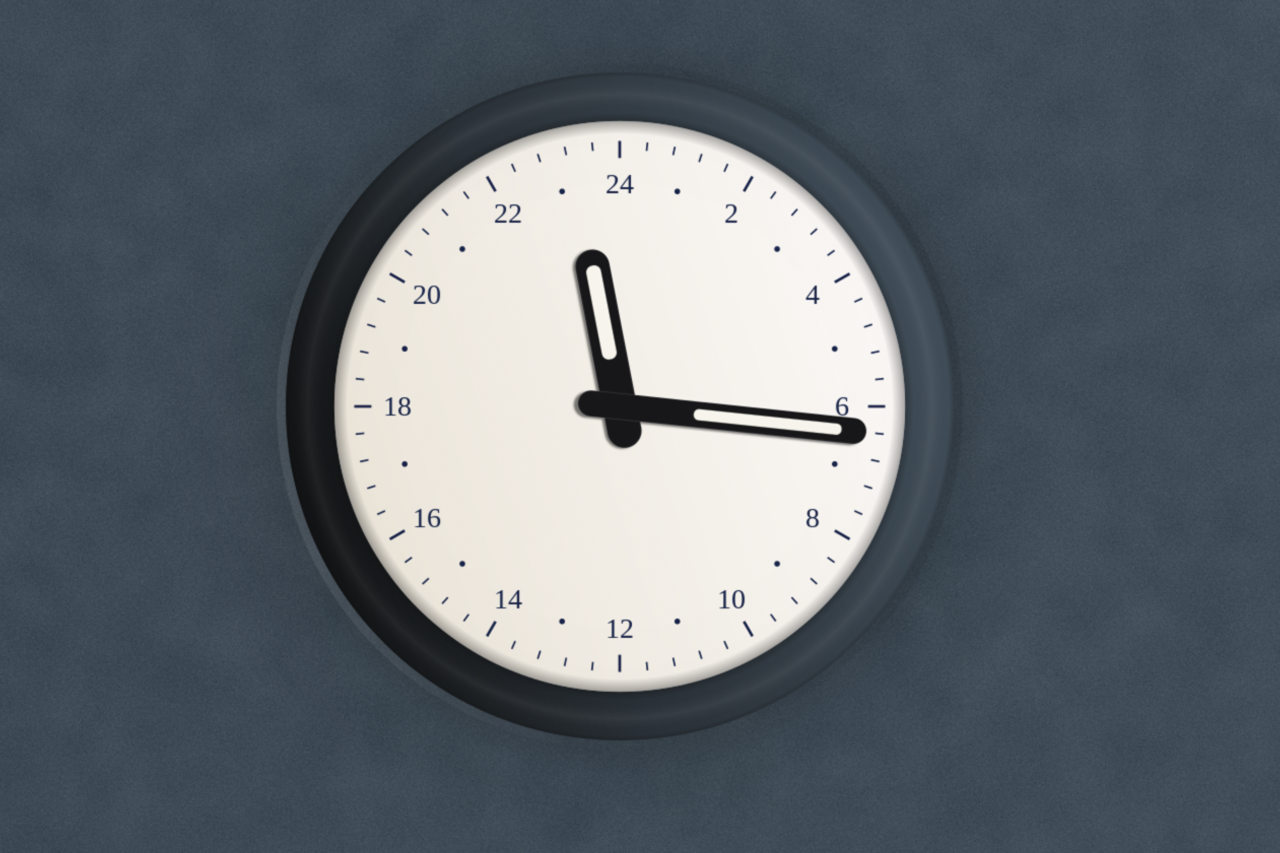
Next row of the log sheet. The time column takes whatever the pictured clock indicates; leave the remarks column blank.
23:16
